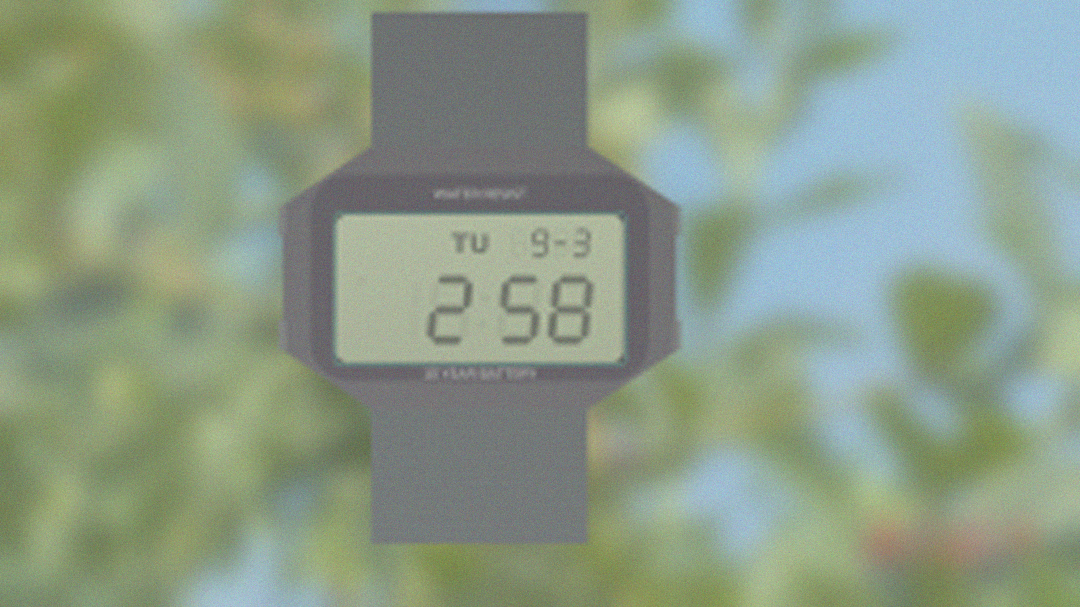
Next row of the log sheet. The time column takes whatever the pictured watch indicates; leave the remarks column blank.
2:58
